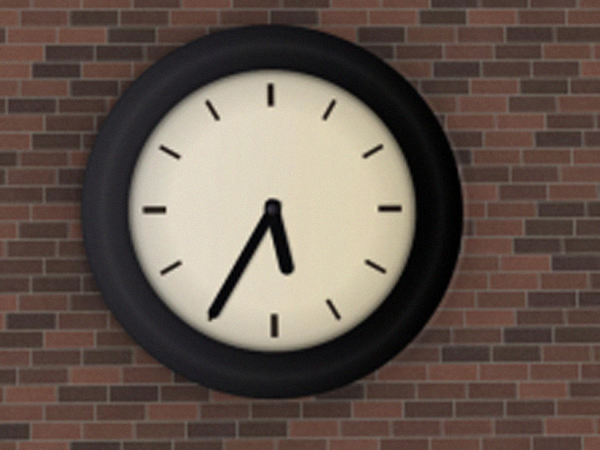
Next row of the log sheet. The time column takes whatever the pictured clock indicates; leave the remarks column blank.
5:35
